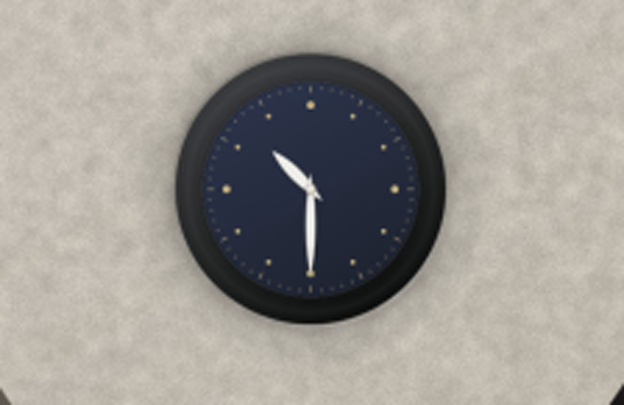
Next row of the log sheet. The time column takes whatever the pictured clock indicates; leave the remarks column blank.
10:30
